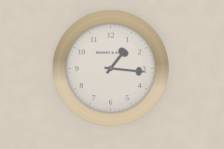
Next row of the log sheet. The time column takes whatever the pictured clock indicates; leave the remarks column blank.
1:16
